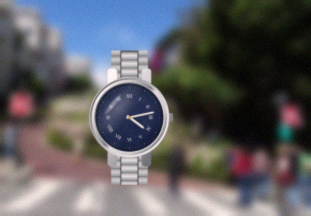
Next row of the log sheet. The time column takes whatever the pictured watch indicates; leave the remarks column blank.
4:13
